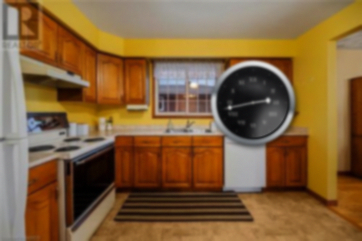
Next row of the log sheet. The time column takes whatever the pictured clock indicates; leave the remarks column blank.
2:43
